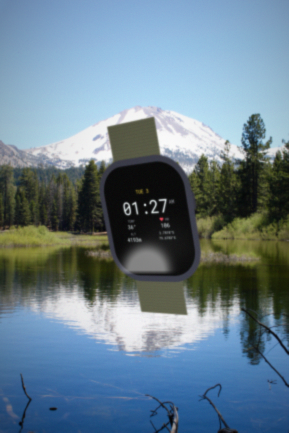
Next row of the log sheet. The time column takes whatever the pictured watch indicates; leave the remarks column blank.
1:27
